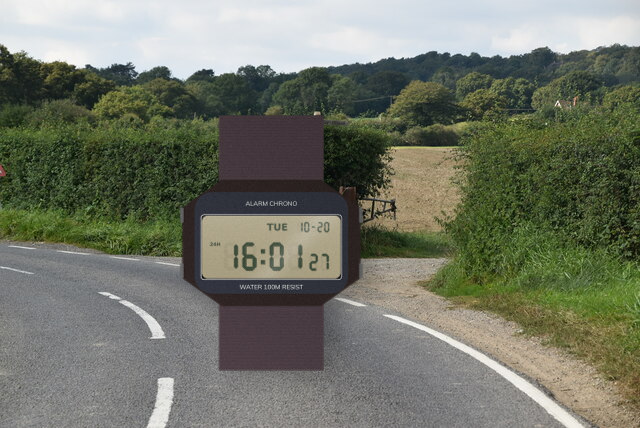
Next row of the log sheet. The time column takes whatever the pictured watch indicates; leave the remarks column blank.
16:01:27
